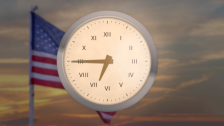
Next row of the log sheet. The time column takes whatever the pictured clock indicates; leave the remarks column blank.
6:45
